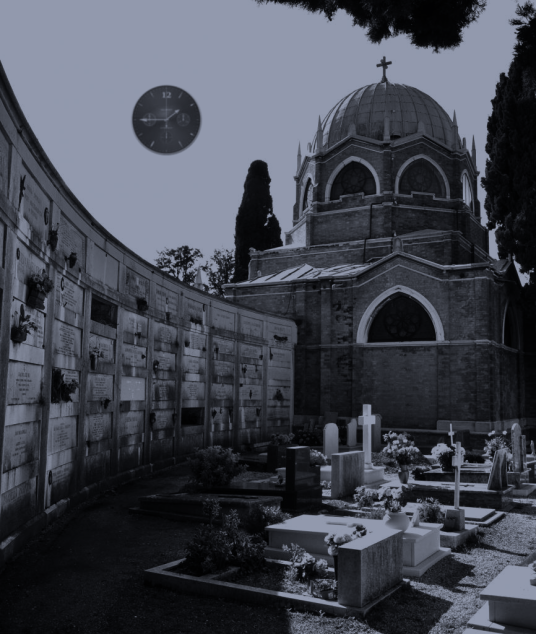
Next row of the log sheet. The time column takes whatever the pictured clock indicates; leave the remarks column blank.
1:45
